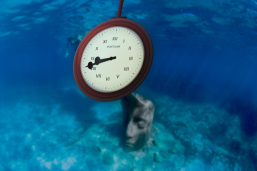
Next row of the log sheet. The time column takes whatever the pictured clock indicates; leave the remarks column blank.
8:42
